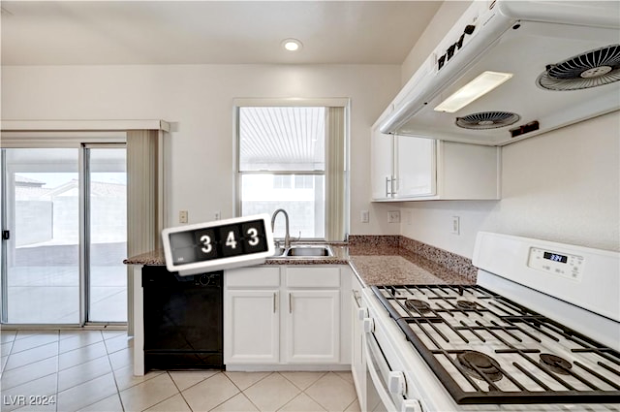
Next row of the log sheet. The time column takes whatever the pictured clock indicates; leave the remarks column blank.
3:43
